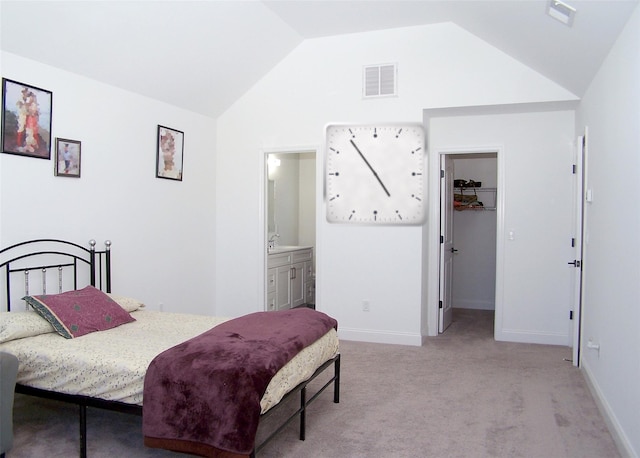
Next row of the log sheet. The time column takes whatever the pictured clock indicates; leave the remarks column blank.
4:54
